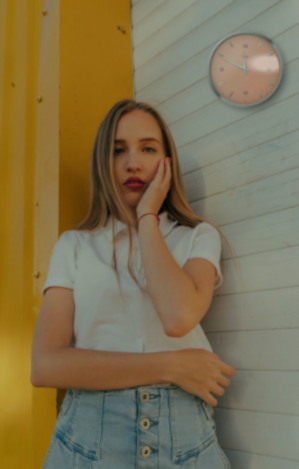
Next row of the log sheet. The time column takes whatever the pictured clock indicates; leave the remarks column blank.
11:49
